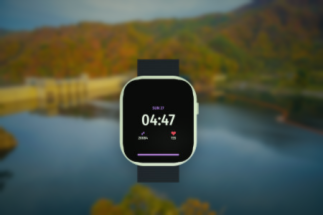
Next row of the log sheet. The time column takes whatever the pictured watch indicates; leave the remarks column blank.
4:47
